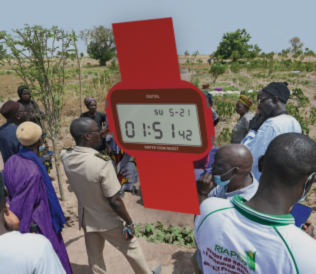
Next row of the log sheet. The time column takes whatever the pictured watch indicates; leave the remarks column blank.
1:51:42
